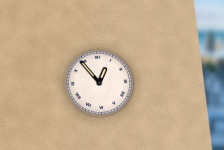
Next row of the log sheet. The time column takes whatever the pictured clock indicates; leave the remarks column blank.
12:54
